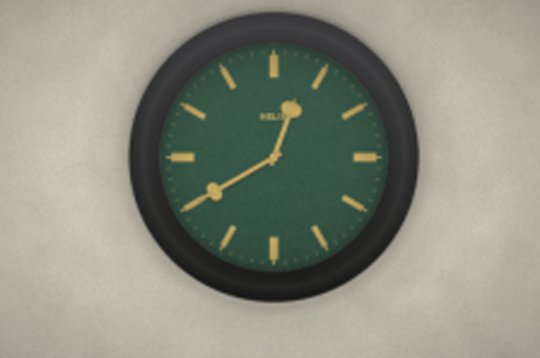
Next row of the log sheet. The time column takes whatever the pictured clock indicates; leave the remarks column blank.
12:40
